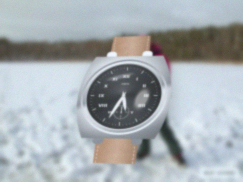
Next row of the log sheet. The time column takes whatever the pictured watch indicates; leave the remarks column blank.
5:34
